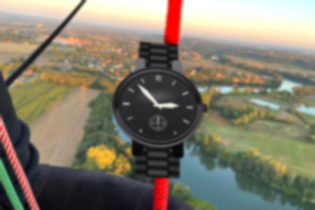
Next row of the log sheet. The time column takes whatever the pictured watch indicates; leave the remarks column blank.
2:53
